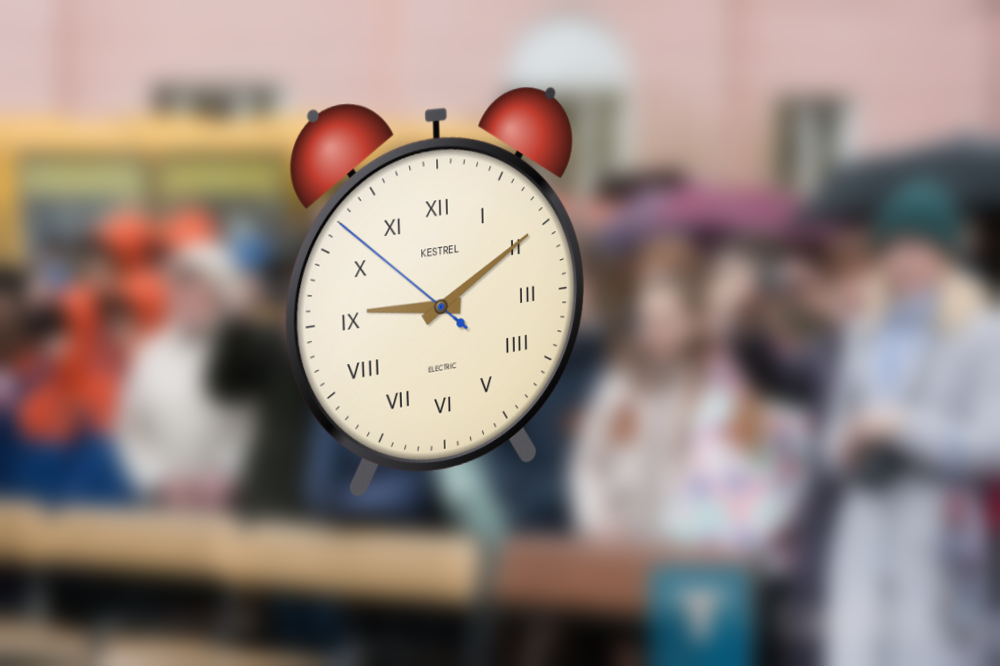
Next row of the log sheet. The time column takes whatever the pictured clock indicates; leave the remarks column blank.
9:09:52
